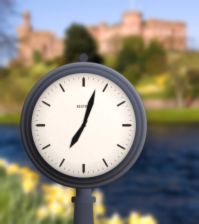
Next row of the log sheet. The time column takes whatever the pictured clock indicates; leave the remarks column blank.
7:03
